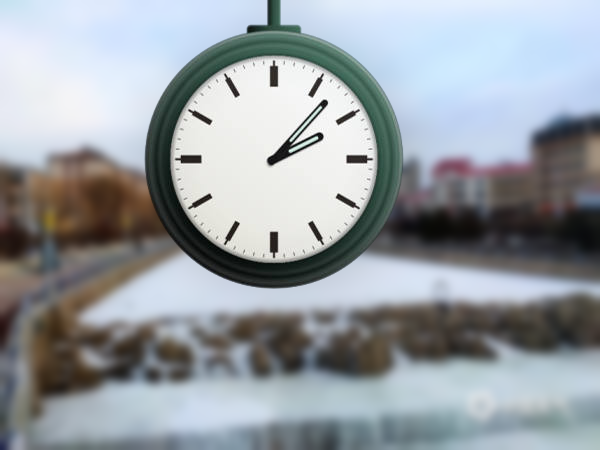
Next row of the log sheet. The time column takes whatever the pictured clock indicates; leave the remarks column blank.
2:07
